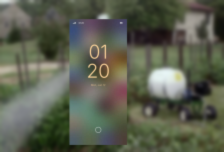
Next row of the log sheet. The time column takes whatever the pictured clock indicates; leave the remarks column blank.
1:20
